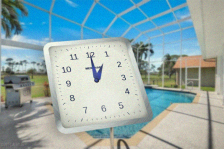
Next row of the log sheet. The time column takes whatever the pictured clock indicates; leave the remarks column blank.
1:00
